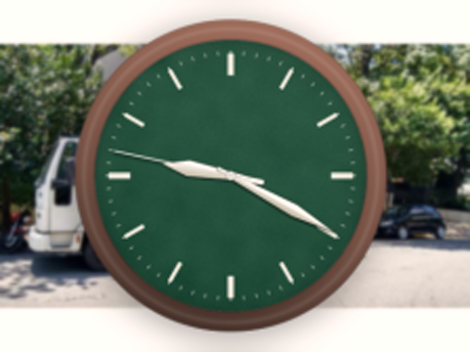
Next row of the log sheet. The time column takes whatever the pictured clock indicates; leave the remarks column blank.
9:19:47
